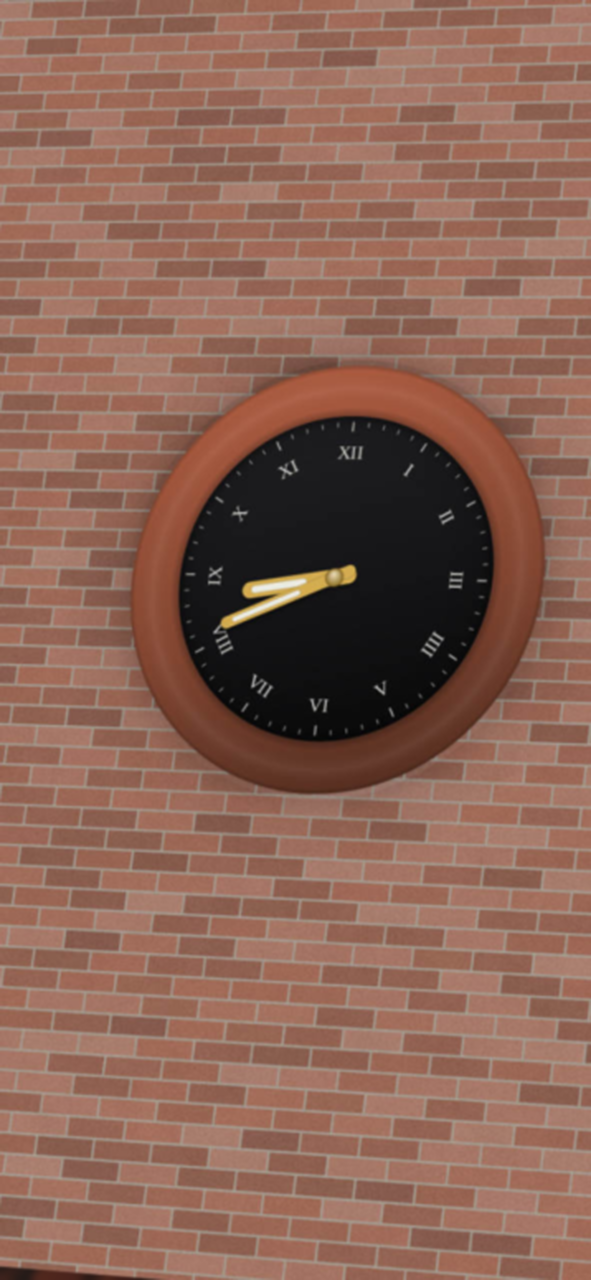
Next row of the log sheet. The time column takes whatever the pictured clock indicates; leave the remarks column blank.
8:41
